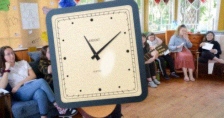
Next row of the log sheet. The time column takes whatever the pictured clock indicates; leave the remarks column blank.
11:09
